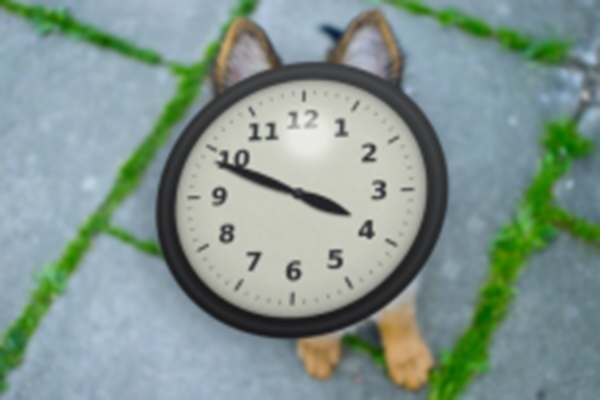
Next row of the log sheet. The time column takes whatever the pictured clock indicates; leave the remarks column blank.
3:49
